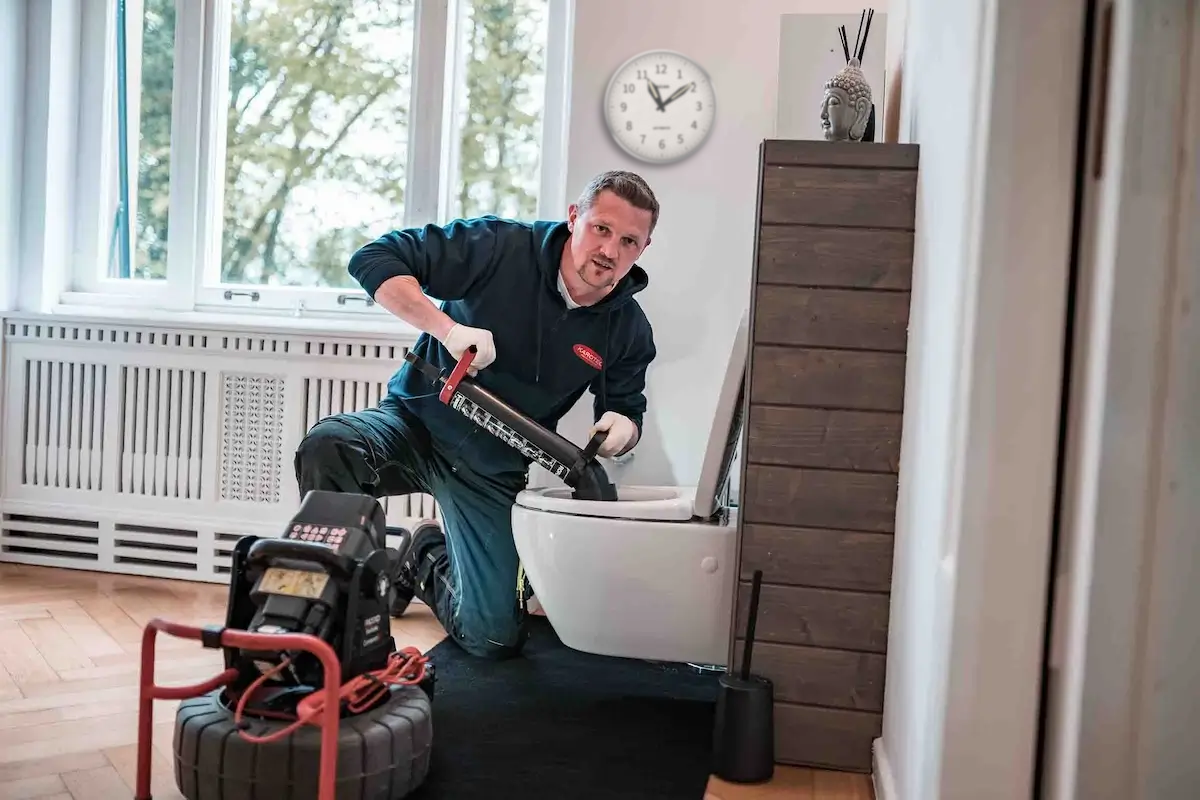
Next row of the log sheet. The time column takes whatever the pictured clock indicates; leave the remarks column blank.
11:09
